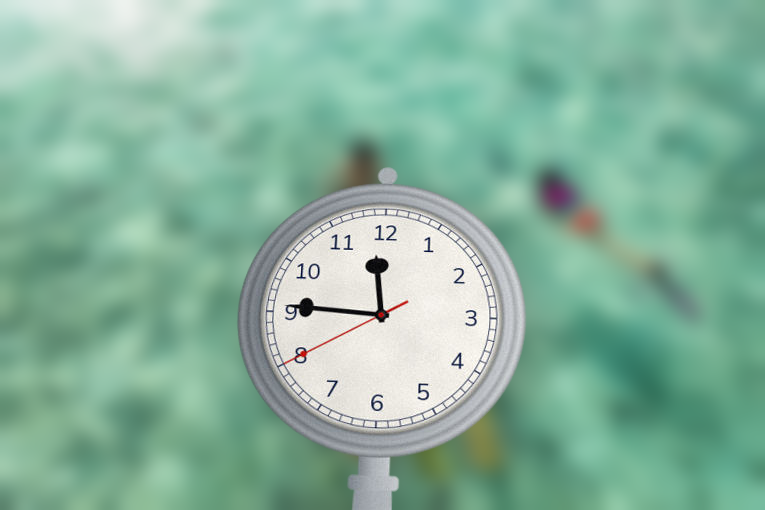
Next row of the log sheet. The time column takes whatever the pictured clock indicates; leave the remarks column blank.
11:45:40
